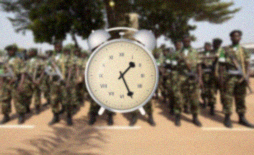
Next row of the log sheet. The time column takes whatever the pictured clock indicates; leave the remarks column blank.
1:26
